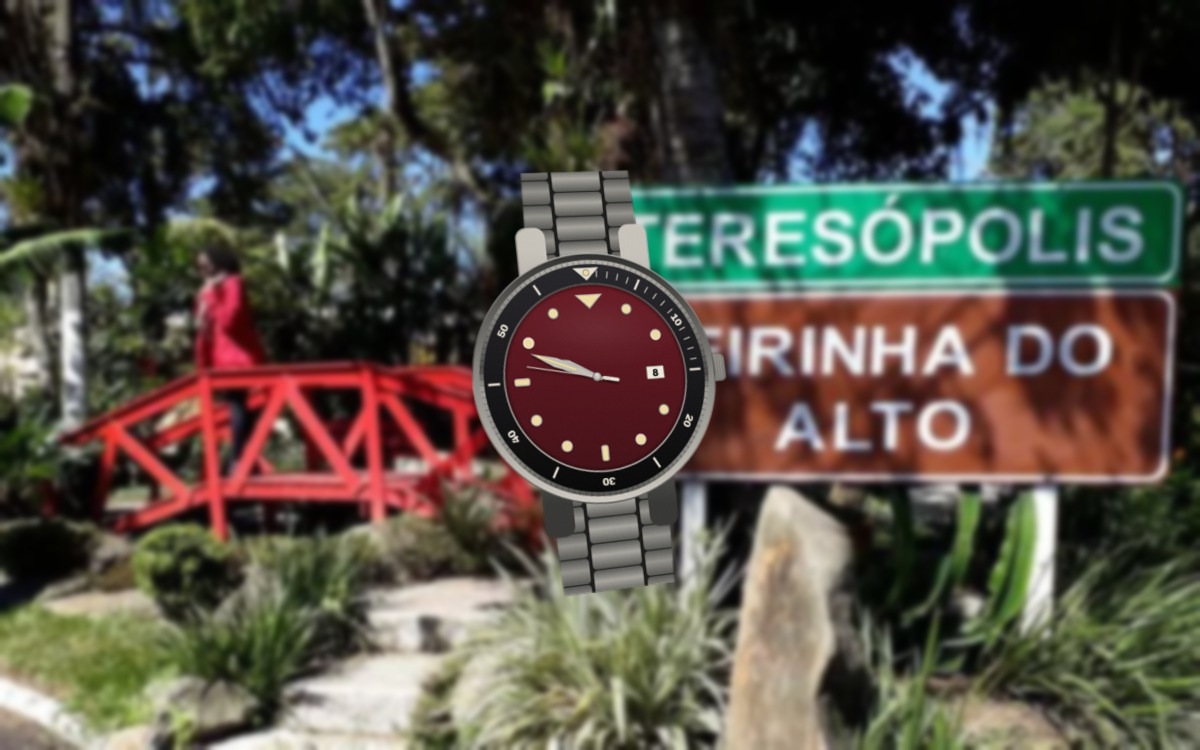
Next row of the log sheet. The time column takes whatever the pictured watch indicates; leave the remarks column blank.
9:48:47
